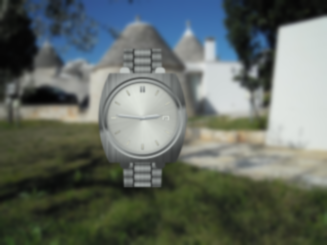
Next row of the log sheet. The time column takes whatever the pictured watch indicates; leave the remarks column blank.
2:46
